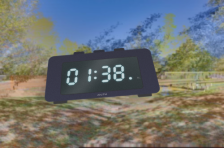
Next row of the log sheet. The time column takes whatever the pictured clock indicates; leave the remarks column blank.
1:38
